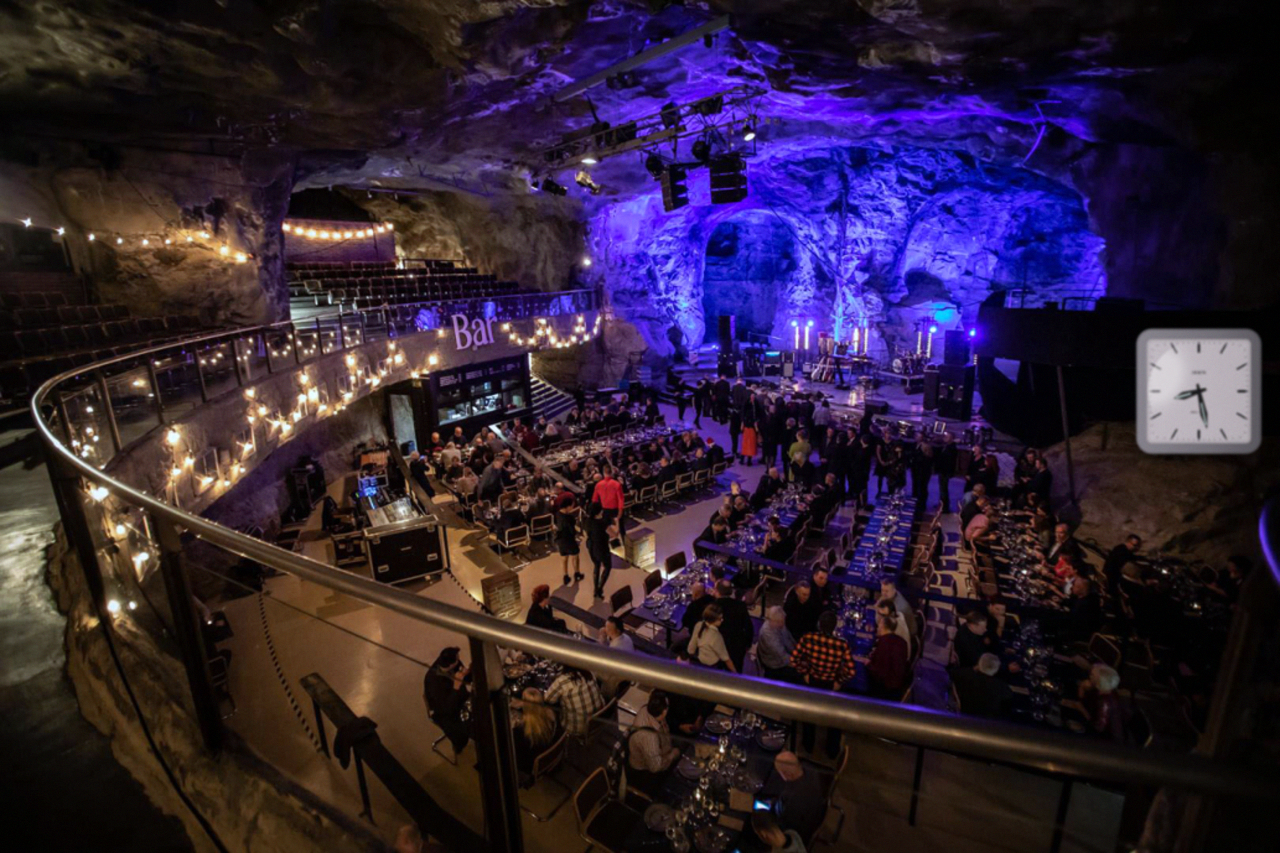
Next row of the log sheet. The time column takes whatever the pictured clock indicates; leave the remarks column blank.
8:28
